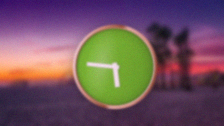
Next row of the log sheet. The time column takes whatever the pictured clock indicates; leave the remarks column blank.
5:46
